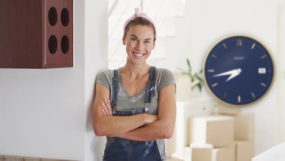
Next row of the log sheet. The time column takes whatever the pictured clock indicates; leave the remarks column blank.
7:43
